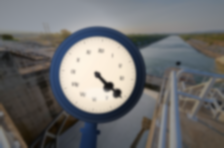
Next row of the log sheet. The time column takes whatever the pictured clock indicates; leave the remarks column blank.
4:21
